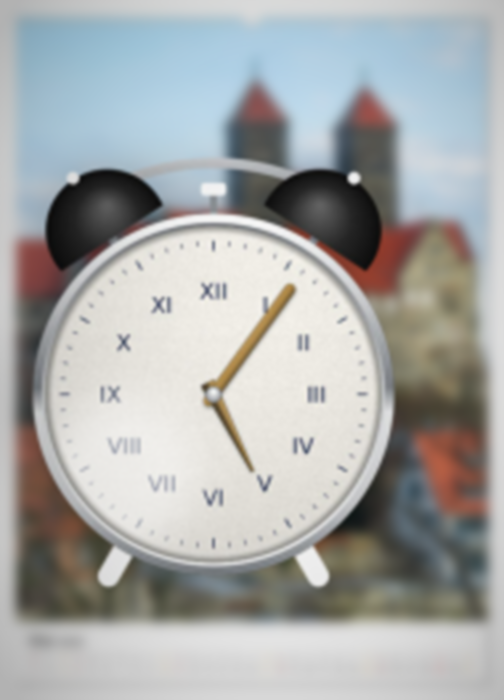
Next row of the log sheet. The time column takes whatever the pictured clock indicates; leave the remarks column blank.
5:06
